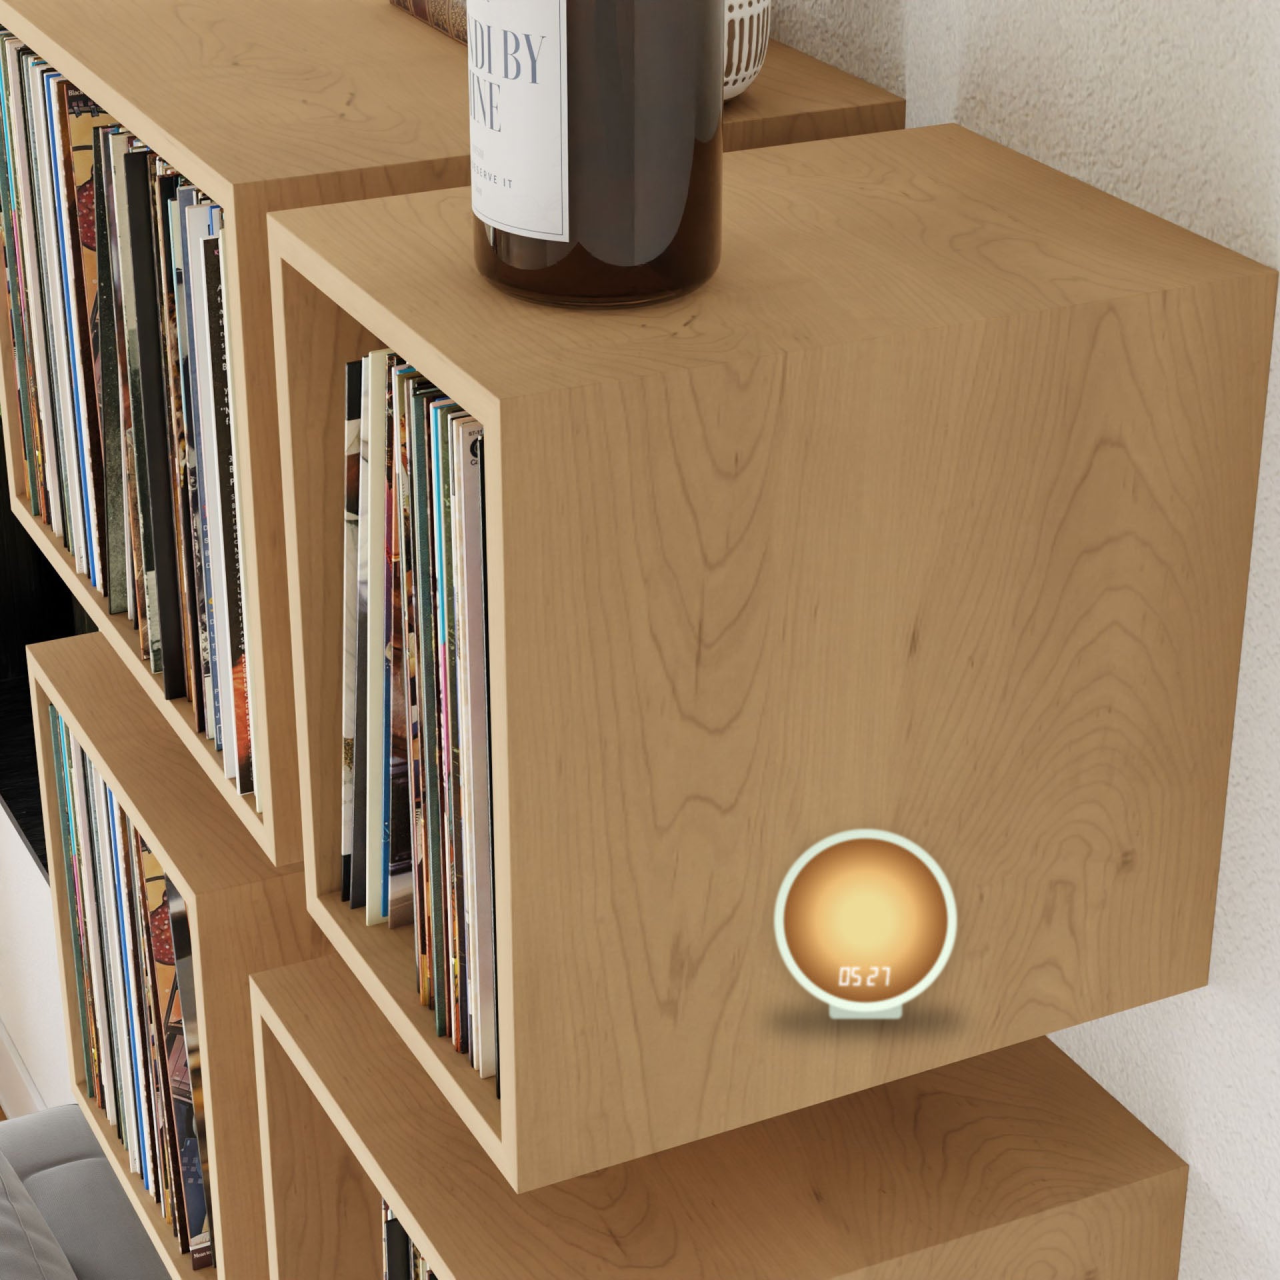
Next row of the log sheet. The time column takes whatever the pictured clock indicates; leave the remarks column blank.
5:27
